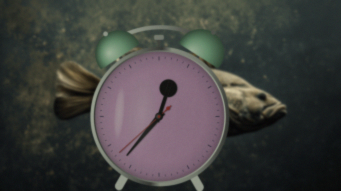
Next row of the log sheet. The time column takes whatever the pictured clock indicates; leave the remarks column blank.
12:36:38
